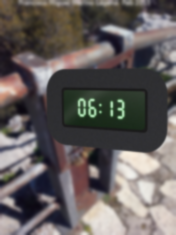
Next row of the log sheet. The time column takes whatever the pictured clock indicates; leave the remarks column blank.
6:13
